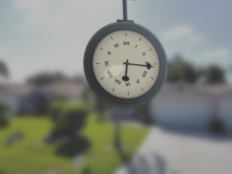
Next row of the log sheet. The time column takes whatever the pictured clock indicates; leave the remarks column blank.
6:16
